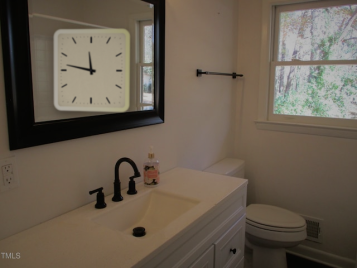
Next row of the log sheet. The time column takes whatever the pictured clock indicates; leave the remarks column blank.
11:47
